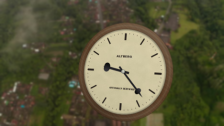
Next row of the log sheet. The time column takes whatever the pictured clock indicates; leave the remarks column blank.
9:23
